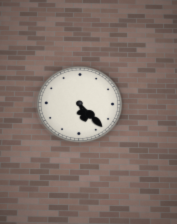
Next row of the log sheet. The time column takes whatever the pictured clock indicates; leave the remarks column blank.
5:23
